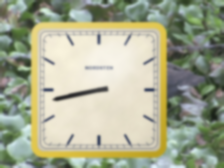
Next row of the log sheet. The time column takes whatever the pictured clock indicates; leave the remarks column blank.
8:43
